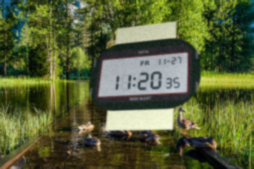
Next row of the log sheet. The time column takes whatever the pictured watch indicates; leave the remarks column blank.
11:20:35
